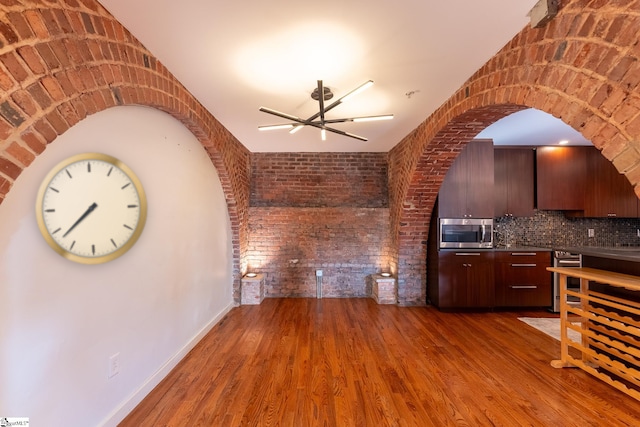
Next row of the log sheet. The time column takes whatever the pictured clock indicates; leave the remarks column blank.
7:38
